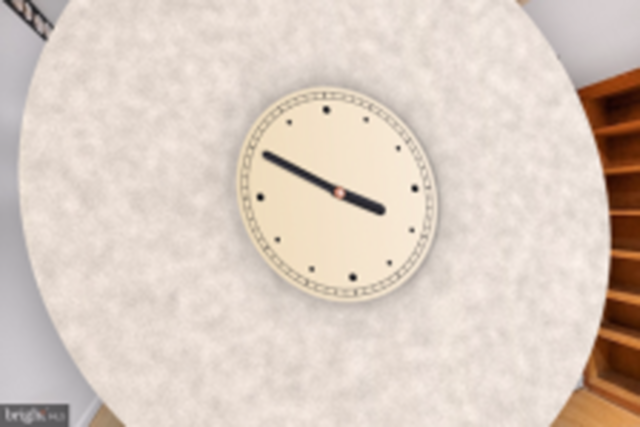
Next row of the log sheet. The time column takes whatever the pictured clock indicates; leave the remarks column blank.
3:50
